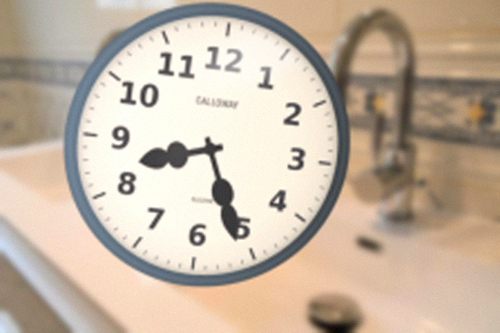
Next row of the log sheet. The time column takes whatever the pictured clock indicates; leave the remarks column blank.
8:26
